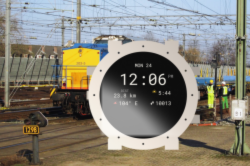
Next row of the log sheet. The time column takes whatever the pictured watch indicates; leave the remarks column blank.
12:06
